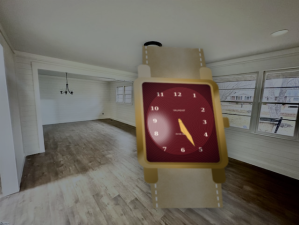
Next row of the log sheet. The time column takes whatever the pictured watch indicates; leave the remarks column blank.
5:26
